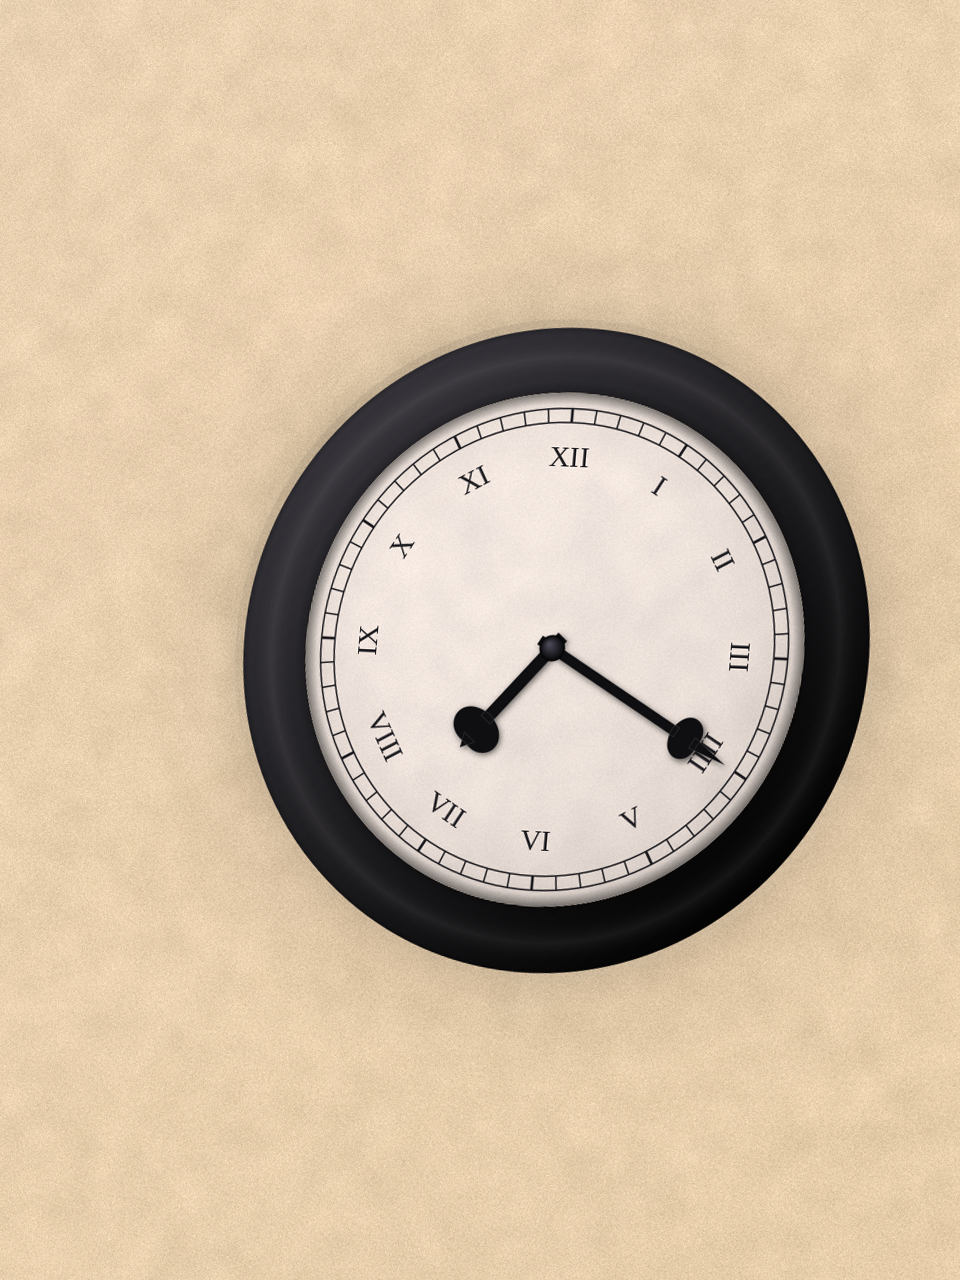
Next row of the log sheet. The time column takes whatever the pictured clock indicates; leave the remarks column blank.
7:20
